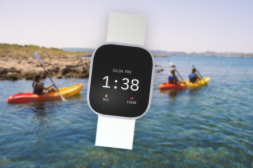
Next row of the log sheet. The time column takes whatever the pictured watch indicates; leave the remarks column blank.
1:38
